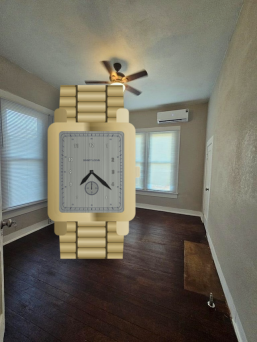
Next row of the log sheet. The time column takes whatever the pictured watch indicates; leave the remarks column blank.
7:22
